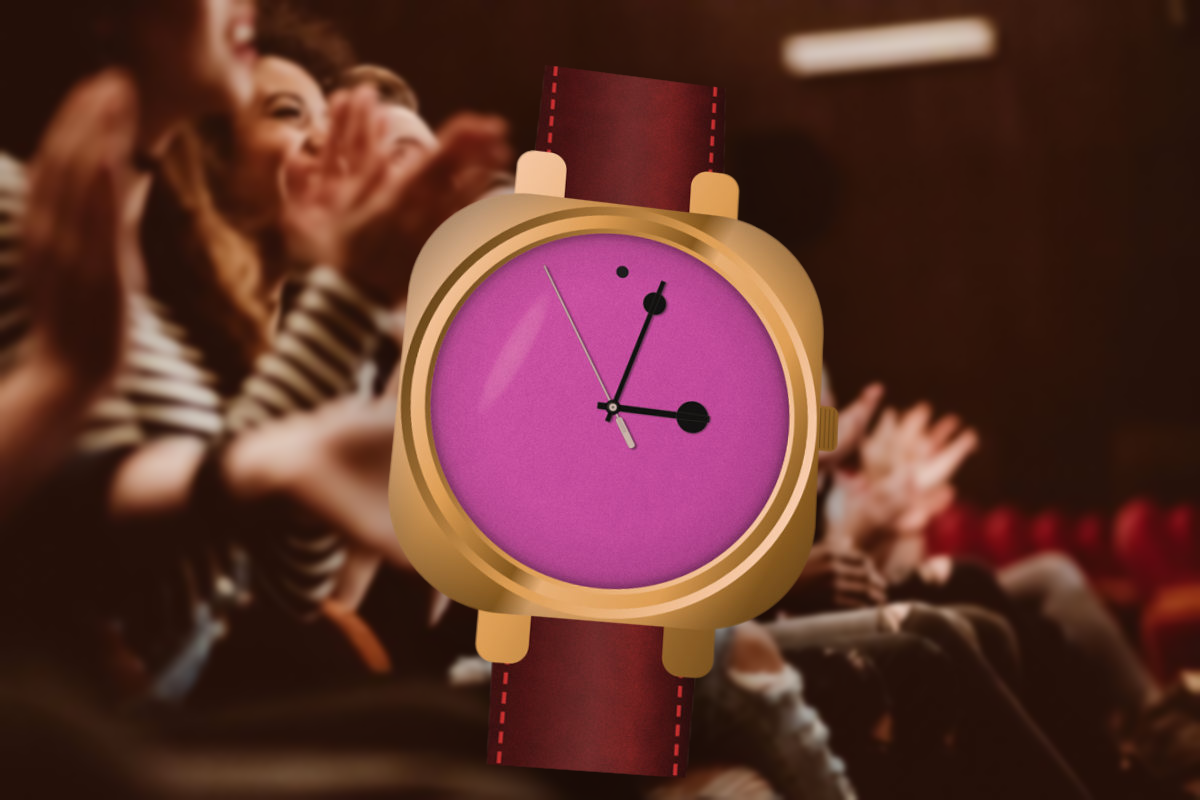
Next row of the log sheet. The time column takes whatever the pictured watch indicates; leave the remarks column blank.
3:02:55
